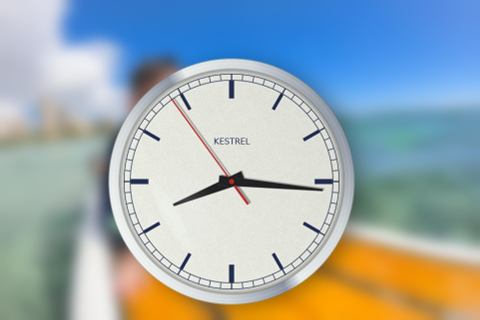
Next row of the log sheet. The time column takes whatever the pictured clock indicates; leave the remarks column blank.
8:15:54
